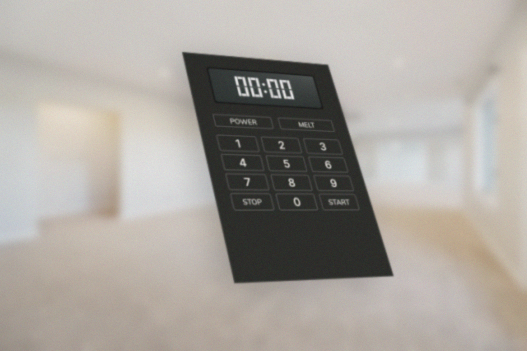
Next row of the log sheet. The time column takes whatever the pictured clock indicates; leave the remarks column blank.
0:00
